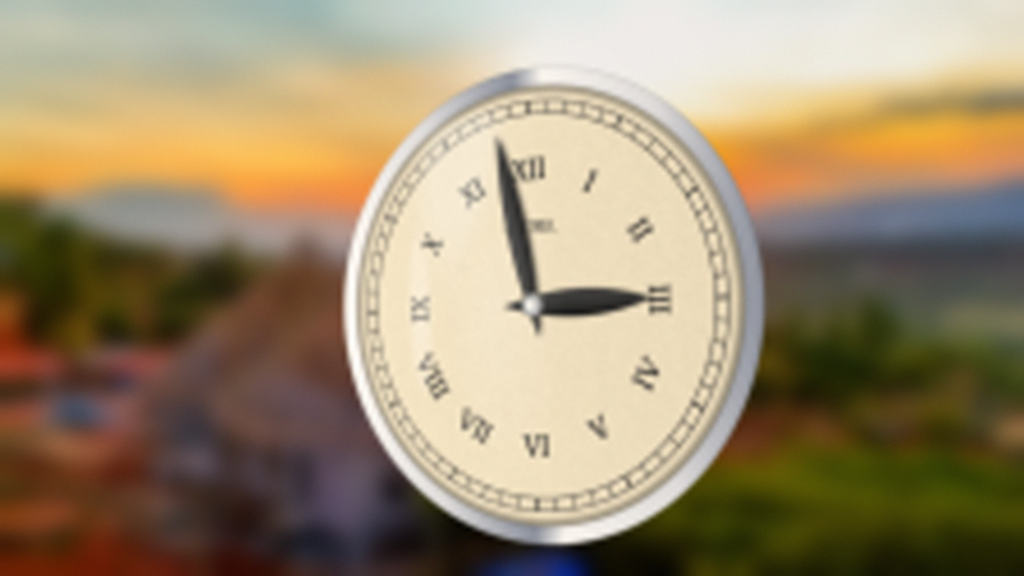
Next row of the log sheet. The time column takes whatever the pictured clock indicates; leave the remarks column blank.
2:58
